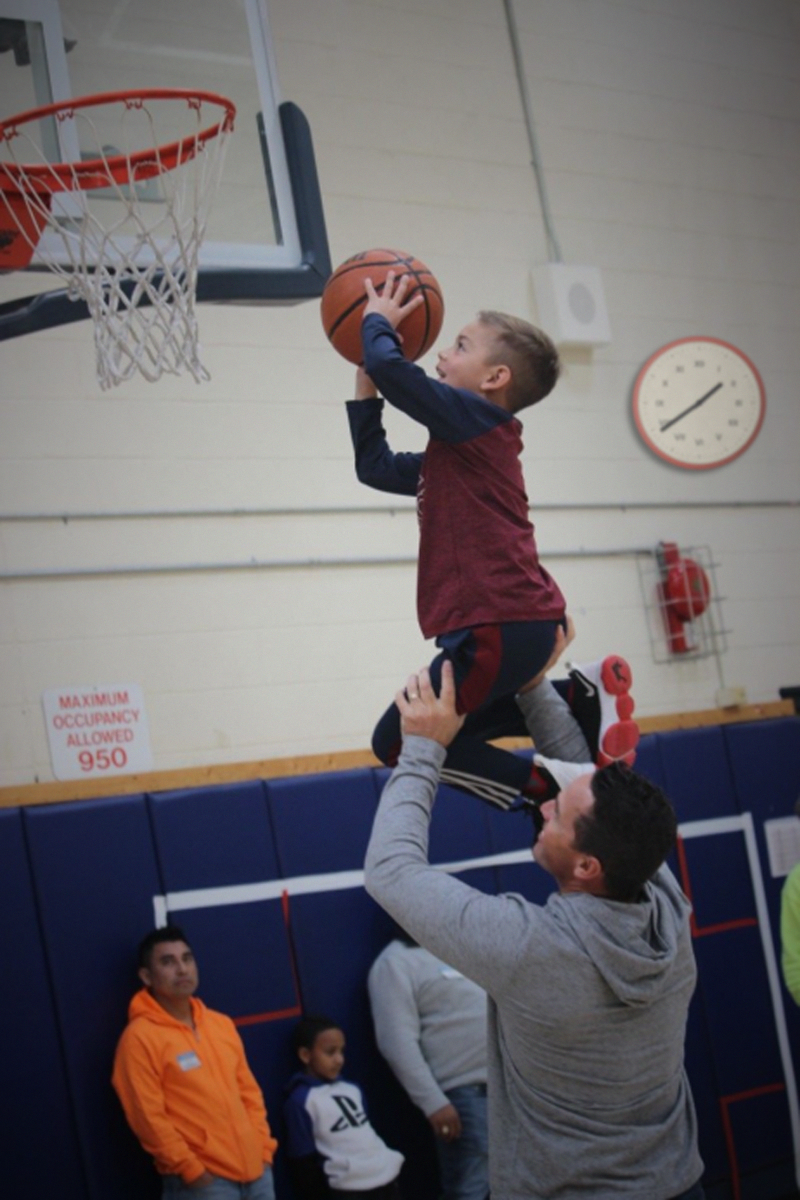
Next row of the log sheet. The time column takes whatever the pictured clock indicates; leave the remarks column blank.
1:39
